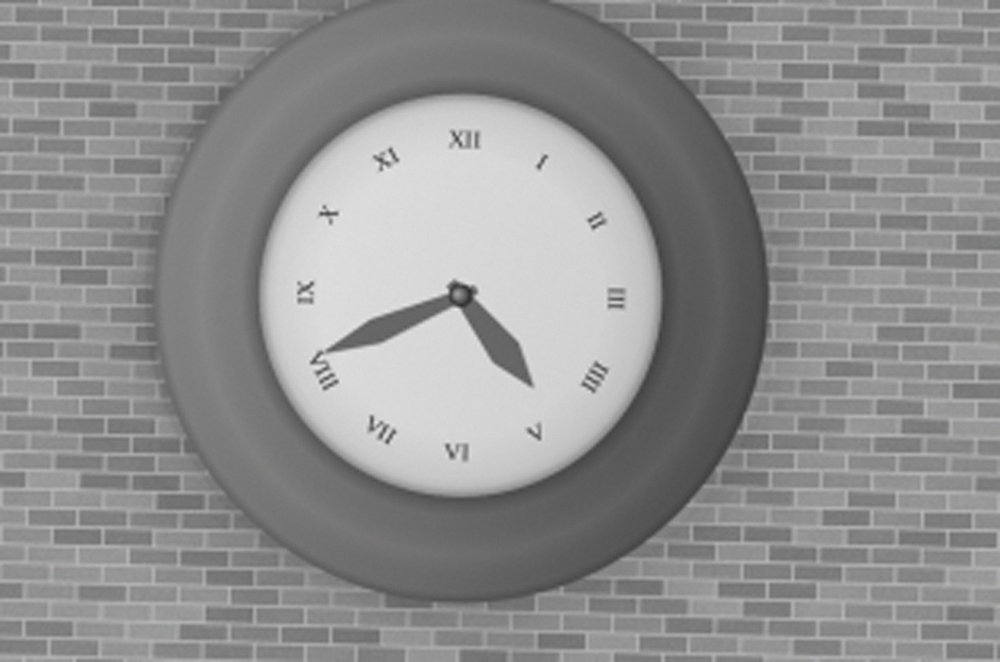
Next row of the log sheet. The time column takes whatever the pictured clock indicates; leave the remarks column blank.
4:41
